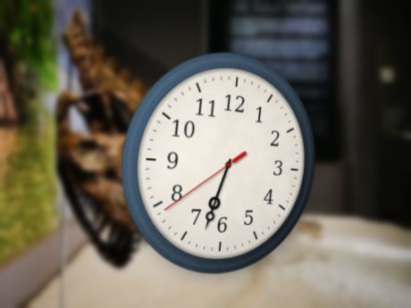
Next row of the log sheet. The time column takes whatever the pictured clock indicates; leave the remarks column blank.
6:32:39
